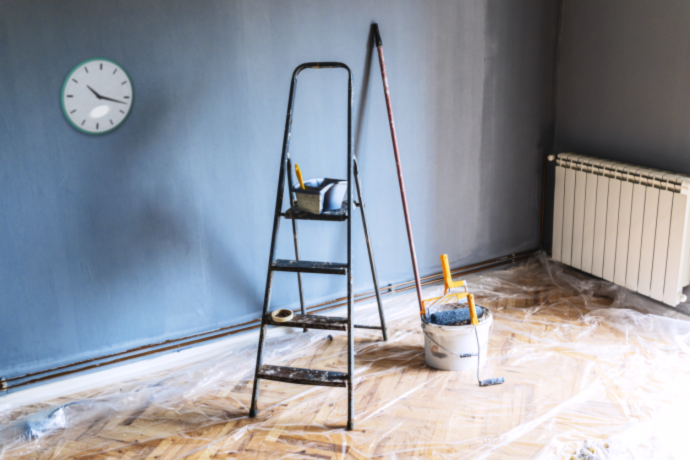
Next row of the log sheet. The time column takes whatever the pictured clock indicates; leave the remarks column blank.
10:17
